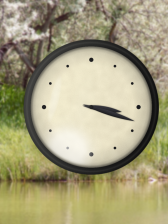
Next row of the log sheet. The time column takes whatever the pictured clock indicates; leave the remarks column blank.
3:18
